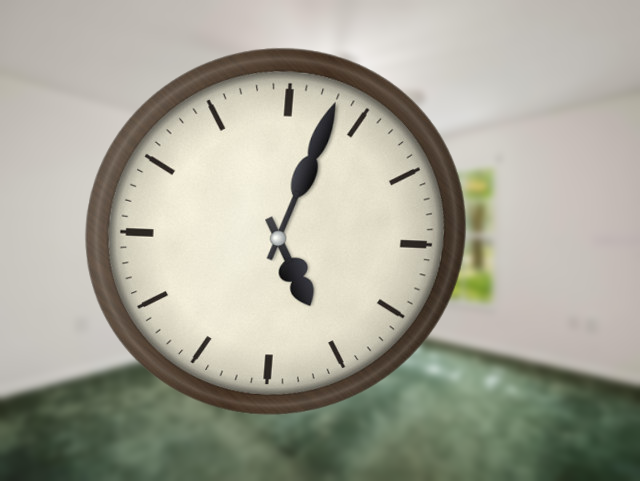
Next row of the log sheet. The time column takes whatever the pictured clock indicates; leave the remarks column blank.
5:03
